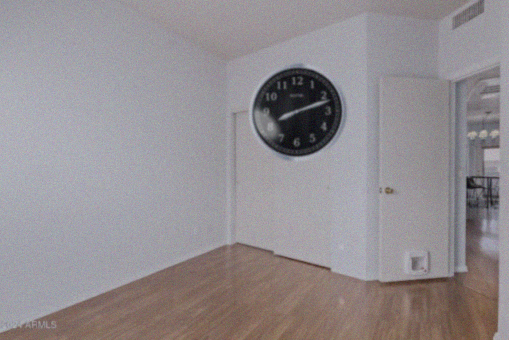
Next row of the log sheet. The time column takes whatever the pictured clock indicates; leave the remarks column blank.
8:12
